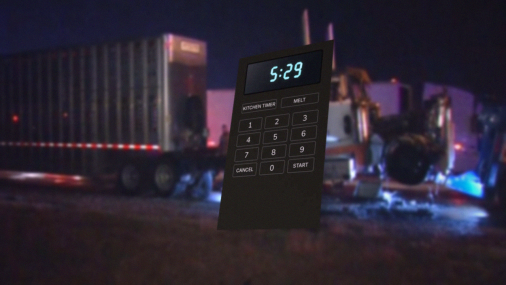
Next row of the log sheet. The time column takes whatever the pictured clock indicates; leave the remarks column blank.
5:29
